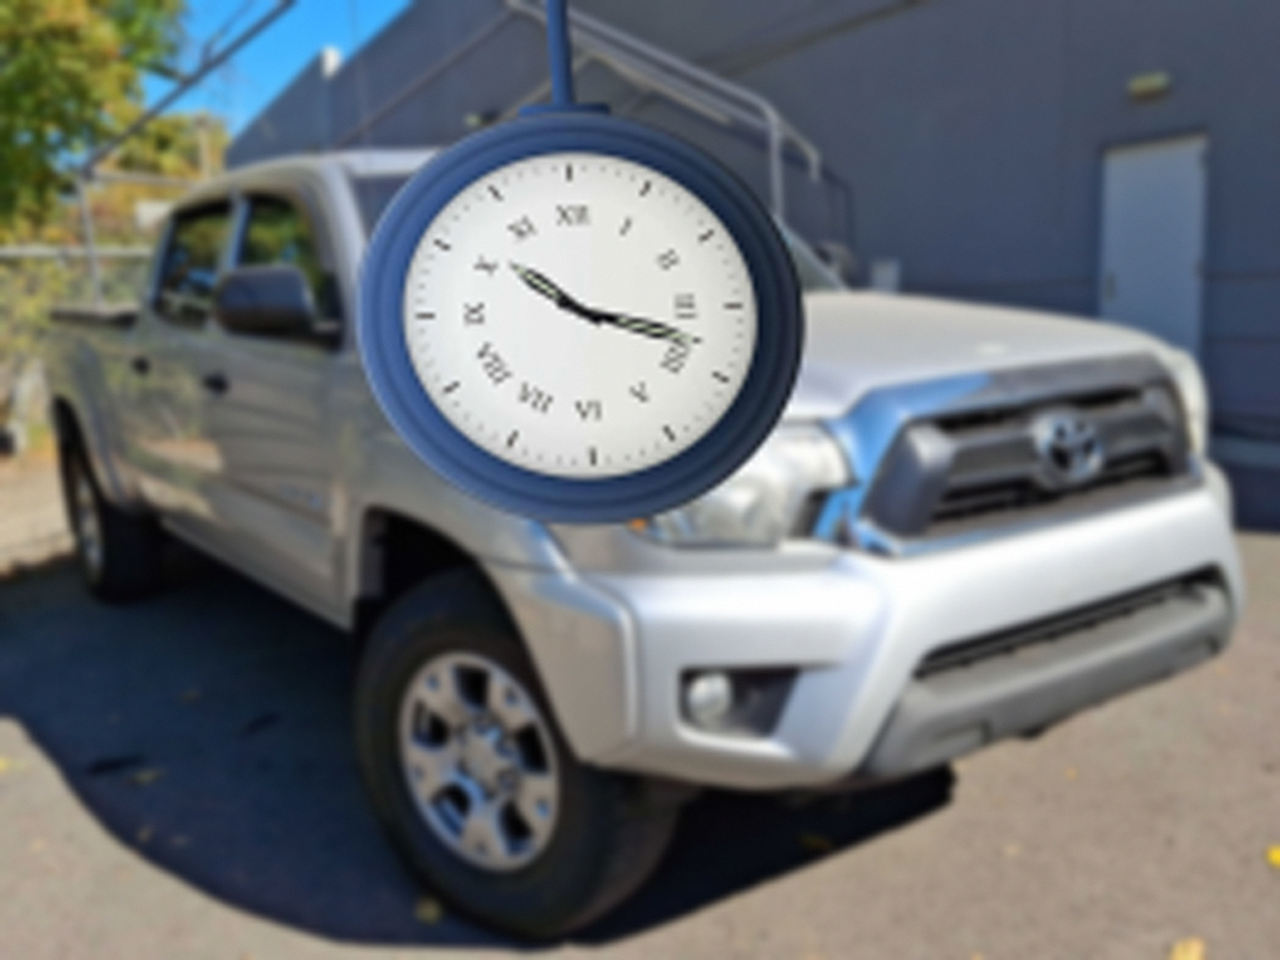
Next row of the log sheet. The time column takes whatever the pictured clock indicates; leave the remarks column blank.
10:18
